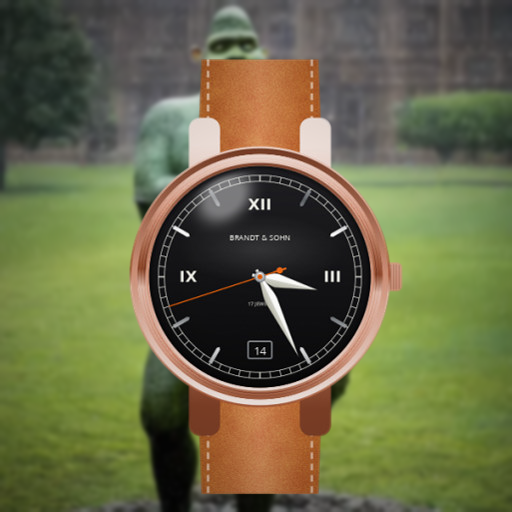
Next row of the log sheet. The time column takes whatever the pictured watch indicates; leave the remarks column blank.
3:25:42
